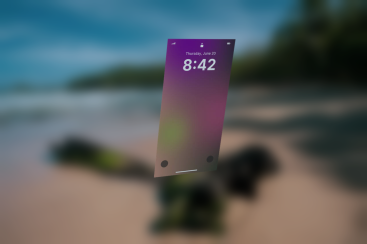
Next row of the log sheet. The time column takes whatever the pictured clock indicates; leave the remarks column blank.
8:42
